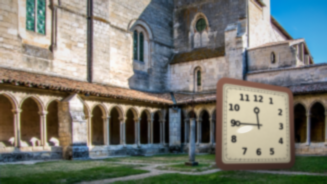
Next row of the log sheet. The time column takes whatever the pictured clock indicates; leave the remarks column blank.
11:45
